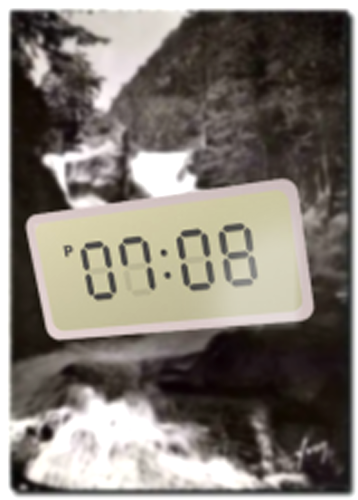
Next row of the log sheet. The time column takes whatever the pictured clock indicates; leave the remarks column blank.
7:08
